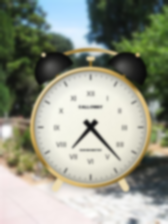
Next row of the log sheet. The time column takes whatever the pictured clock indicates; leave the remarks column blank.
7:23
